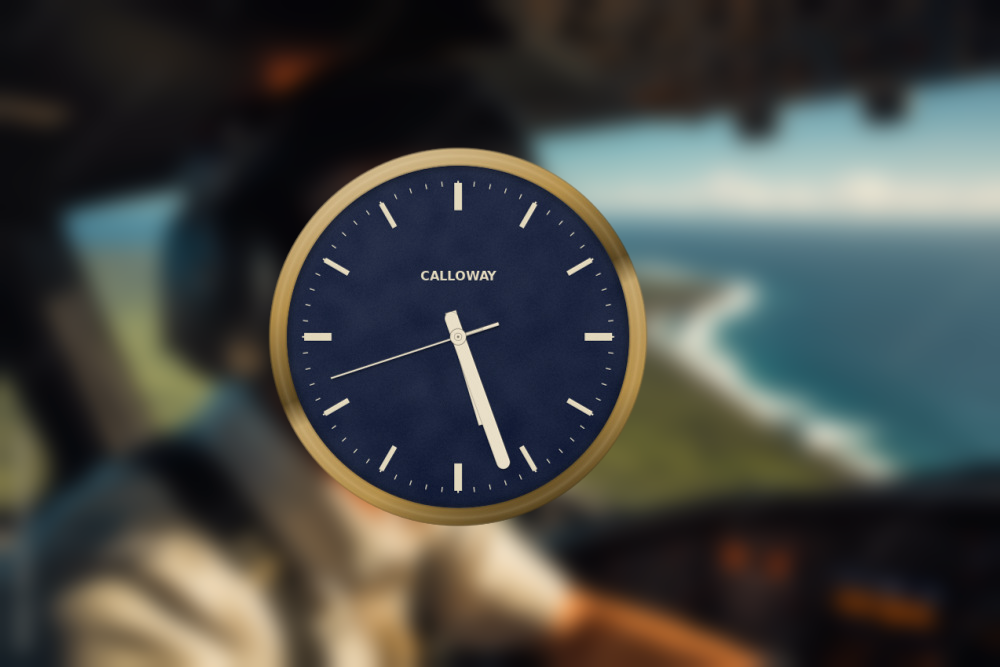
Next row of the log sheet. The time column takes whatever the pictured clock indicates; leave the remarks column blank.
5:26:42
